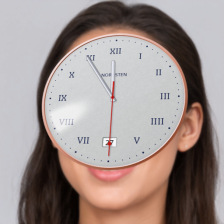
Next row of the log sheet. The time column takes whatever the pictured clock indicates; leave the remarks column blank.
11:54:30
